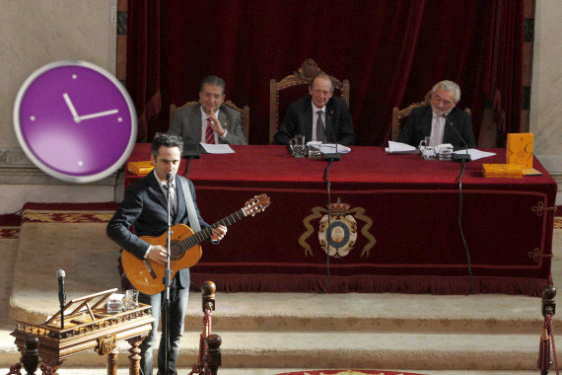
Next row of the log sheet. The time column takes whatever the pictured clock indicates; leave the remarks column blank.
11:13
